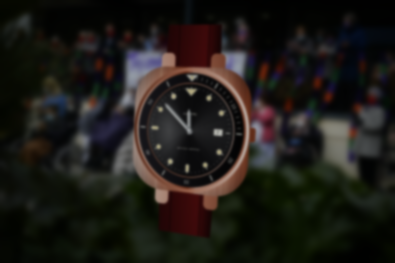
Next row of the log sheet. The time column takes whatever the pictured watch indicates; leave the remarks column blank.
11:52
